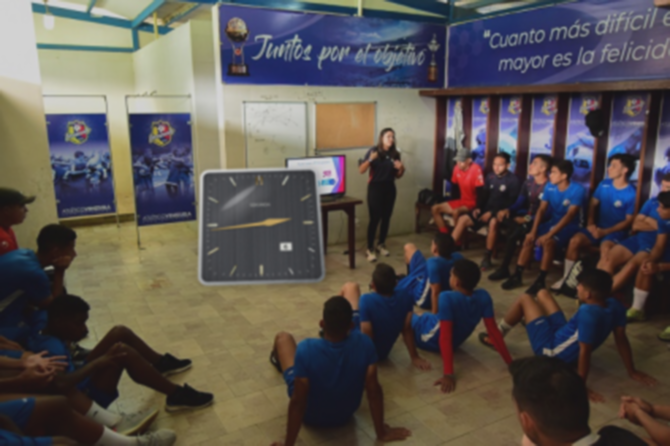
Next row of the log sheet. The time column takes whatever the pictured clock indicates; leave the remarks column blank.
2:44
